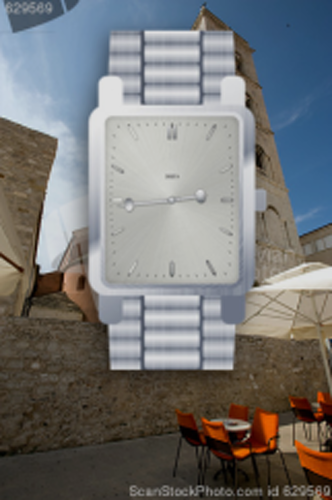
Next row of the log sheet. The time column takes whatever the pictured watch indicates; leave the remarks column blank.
2:44
